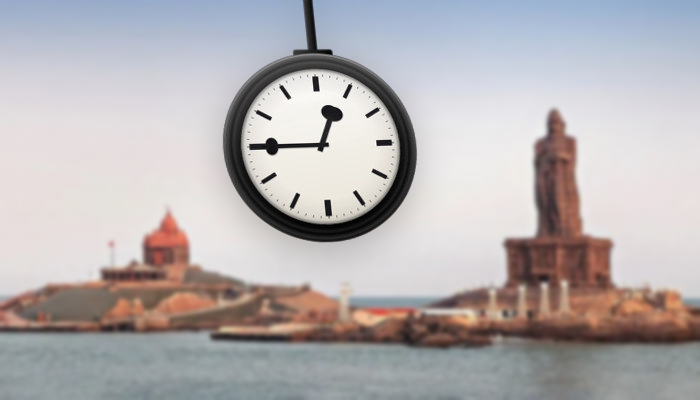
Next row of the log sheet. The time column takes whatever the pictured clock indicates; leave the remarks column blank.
12:45
